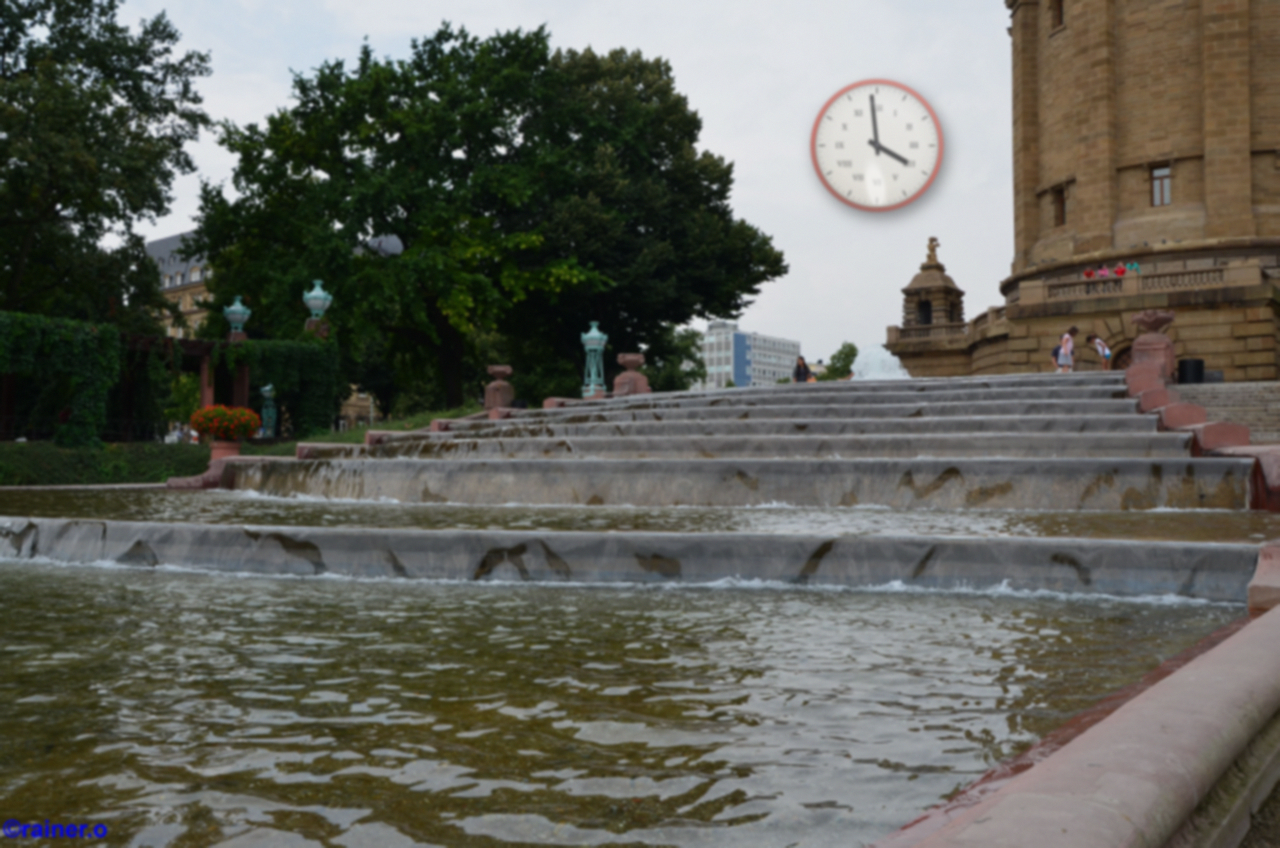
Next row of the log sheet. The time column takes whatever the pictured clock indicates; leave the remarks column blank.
3:59
